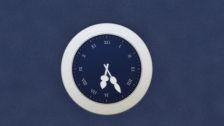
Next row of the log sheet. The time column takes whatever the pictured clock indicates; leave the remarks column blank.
6:25
